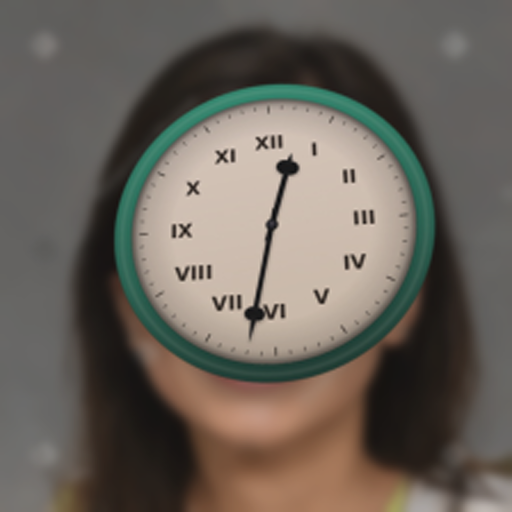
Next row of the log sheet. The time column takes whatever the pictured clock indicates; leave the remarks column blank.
12:32
